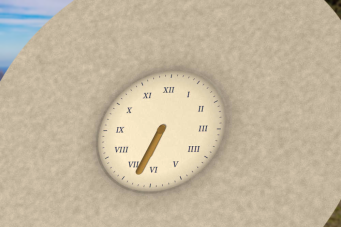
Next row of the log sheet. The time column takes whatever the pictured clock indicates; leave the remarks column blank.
6:33
